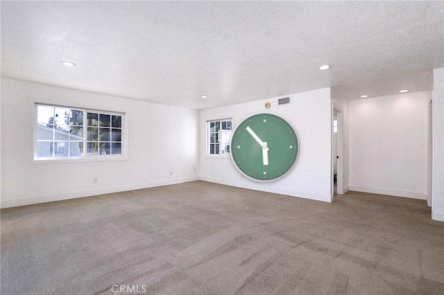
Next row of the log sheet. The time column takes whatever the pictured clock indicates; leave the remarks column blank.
5:53
